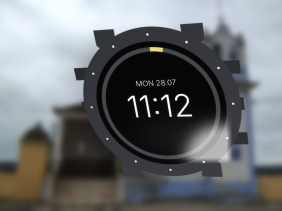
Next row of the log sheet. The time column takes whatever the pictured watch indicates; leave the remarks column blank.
11:12
